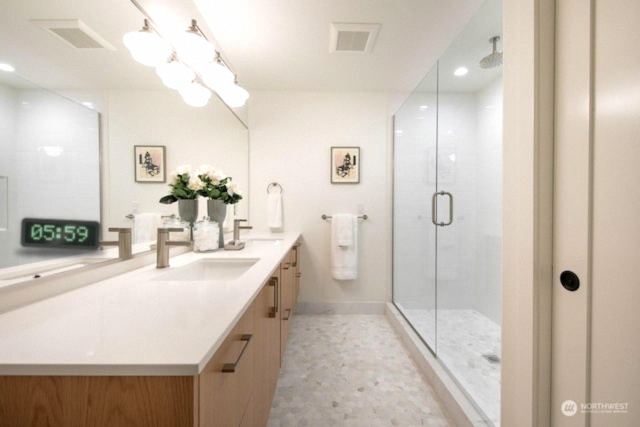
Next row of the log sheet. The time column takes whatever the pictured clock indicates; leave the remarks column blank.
5:59
